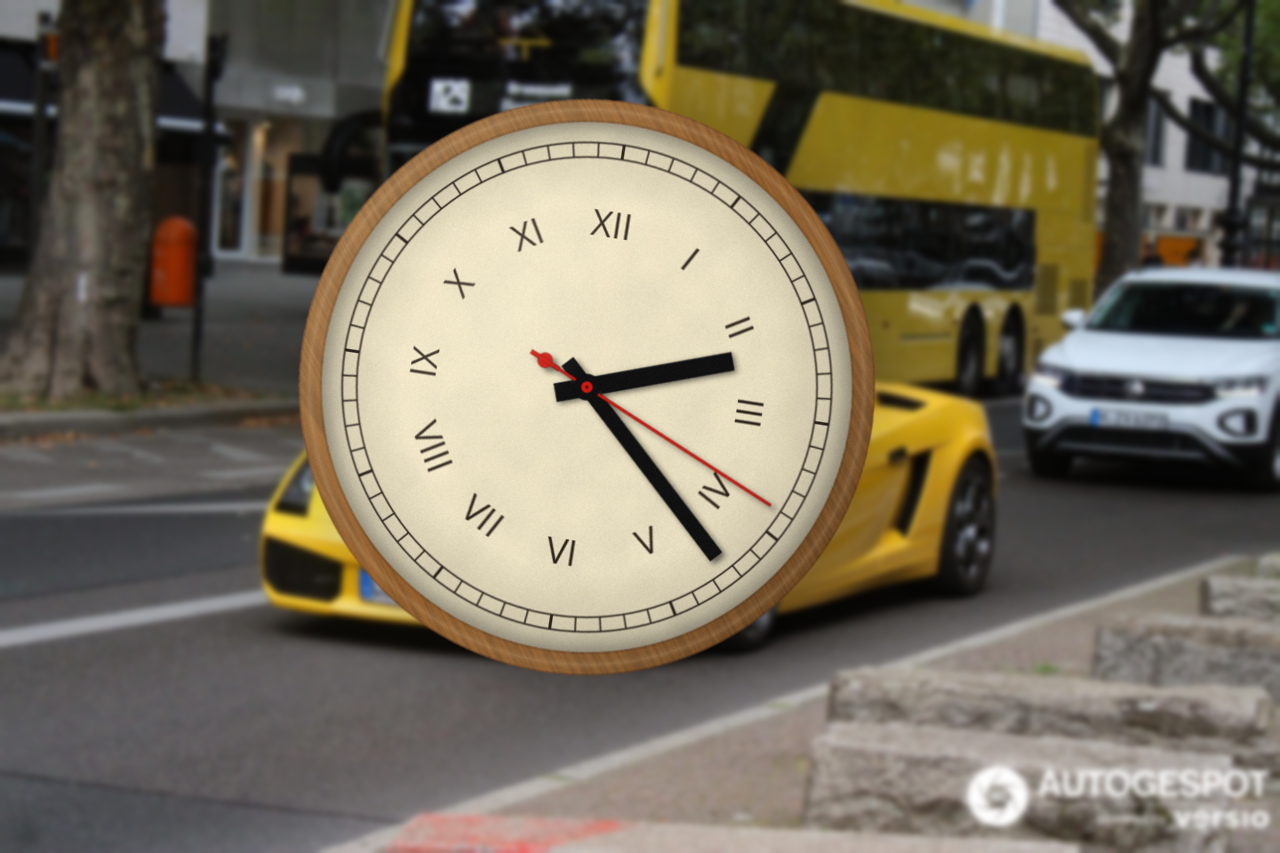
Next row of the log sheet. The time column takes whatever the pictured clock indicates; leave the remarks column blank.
2:22:19
